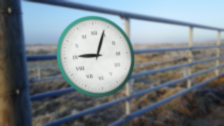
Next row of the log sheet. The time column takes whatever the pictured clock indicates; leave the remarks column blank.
9:04
